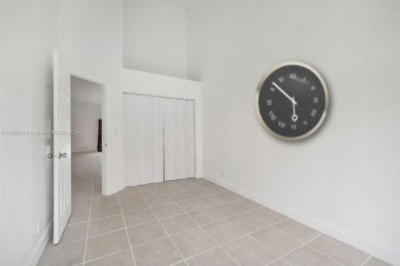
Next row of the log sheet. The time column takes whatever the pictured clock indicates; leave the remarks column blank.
5:52
